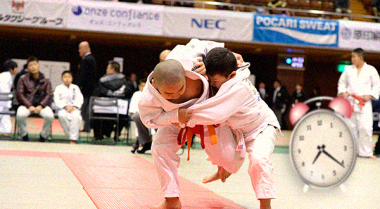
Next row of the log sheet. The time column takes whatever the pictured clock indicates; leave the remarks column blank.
7:21
